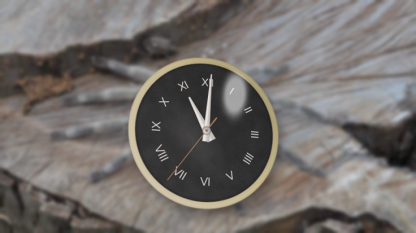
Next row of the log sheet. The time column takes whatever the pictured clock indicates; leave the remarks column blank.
11:00:36
